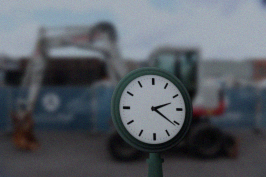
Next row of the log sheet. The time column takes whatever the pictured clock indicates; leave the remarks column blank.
2:21
